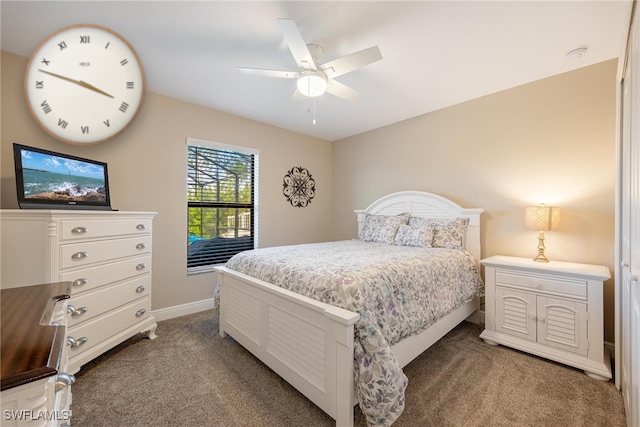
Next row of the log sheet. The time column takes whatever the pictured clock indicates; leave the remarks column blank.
3:48
